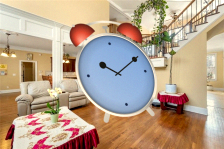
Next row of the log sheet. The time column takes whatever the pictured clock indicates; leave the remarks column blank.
10:10
